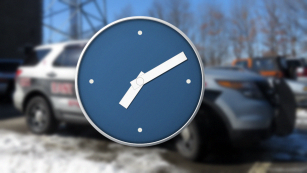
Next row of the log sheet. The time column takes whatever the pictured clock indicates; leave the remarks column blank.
7:10
